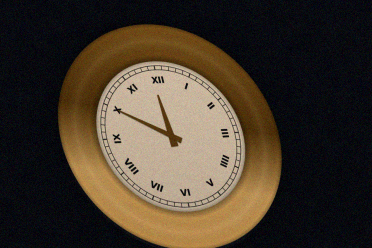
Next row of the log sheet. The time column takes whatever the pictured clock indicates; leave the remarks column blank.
11:50
